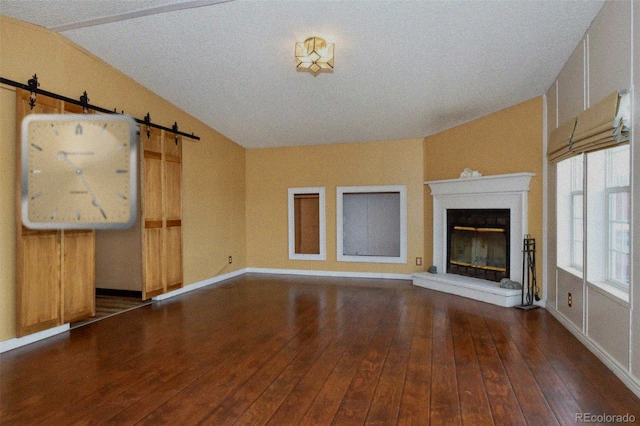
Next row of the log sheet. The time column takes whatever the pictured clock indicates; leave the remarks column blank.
10:25
